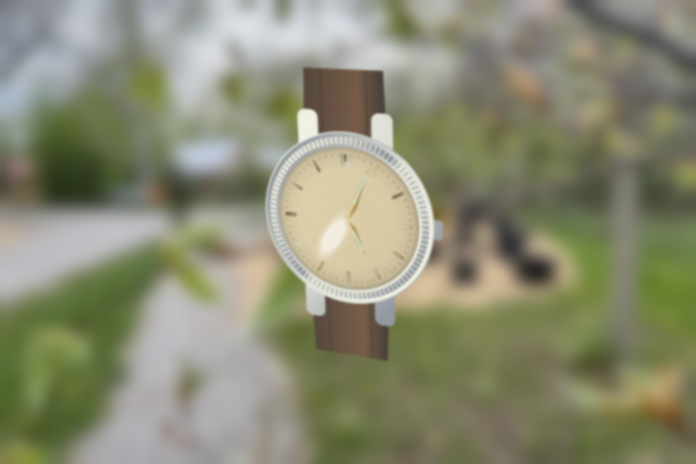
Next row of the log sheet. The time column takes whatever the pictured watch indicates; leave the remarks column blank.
5:04
